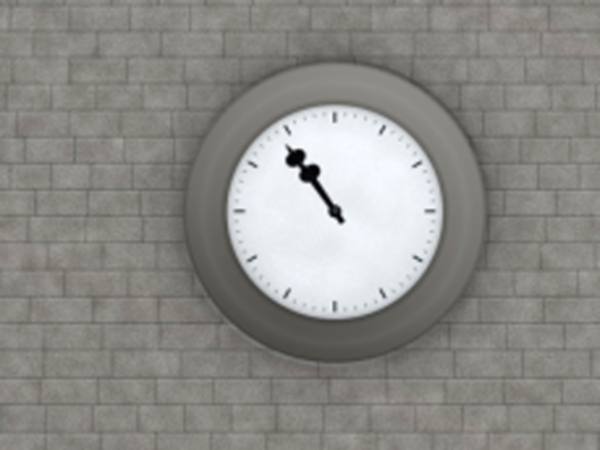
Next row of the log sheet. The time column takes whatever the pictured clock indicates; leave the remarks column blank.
10:54
